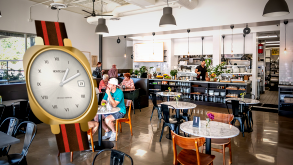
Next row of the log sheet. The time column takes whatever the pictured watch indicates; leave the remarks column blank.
1:11
